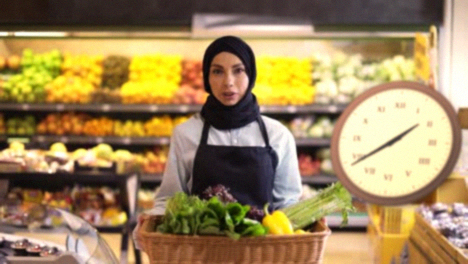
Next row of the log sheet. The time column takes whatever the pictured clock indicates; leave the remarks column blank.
1:39
